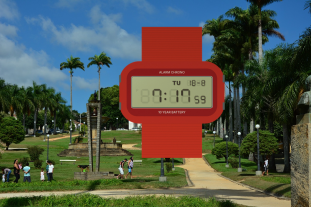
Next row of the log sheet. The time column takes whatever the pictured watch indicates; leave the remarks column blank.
7:17:59
